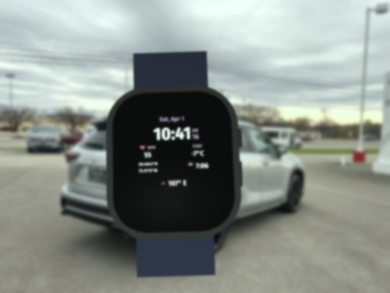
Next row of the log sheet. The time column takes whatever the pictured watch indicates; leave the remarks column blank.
10:41
